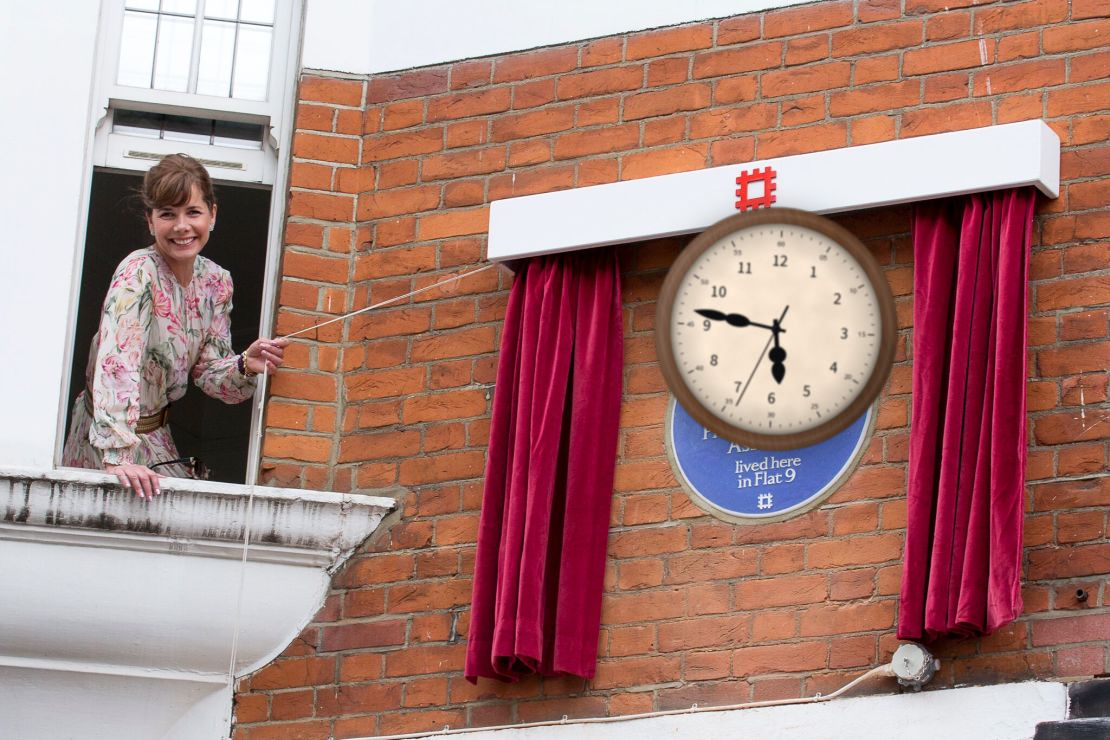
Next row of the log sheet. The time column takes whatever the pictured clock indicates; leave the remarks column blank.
5:46:34
